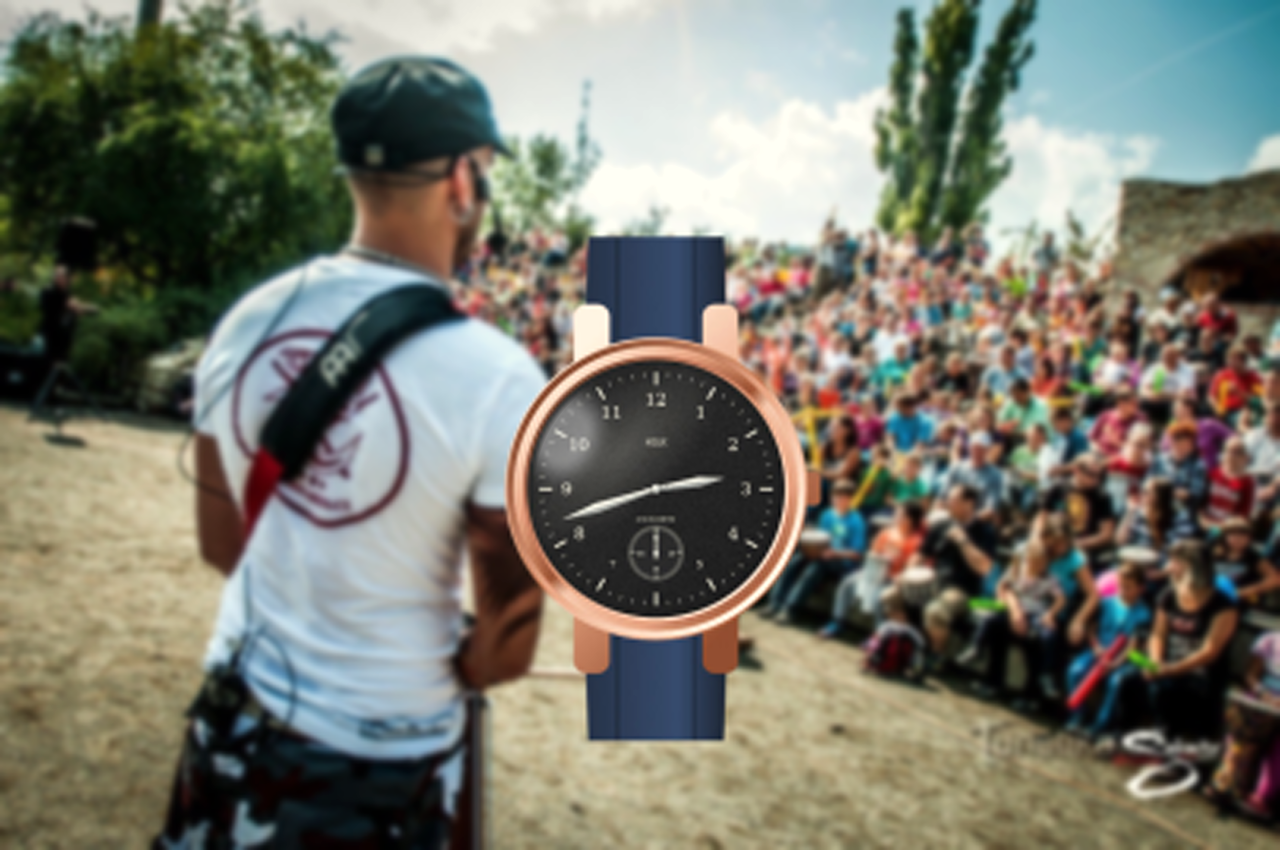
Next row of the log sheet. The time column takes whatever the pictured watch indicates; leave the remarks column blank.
2:42
